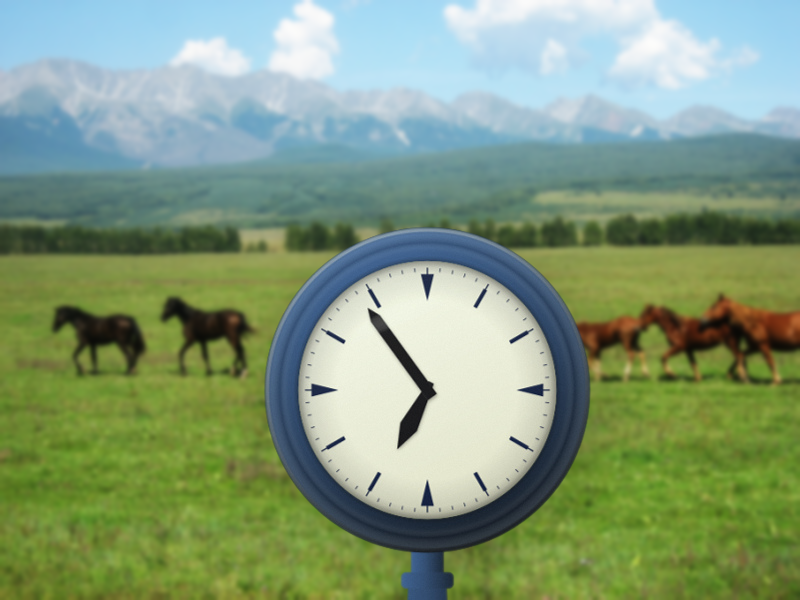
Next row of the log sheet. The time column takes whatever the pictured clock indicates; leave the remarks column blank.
6:54
